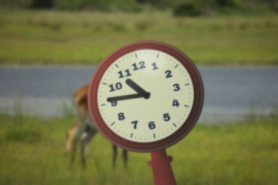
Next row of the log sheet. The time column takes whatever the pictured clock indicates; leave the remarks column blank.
10:46
